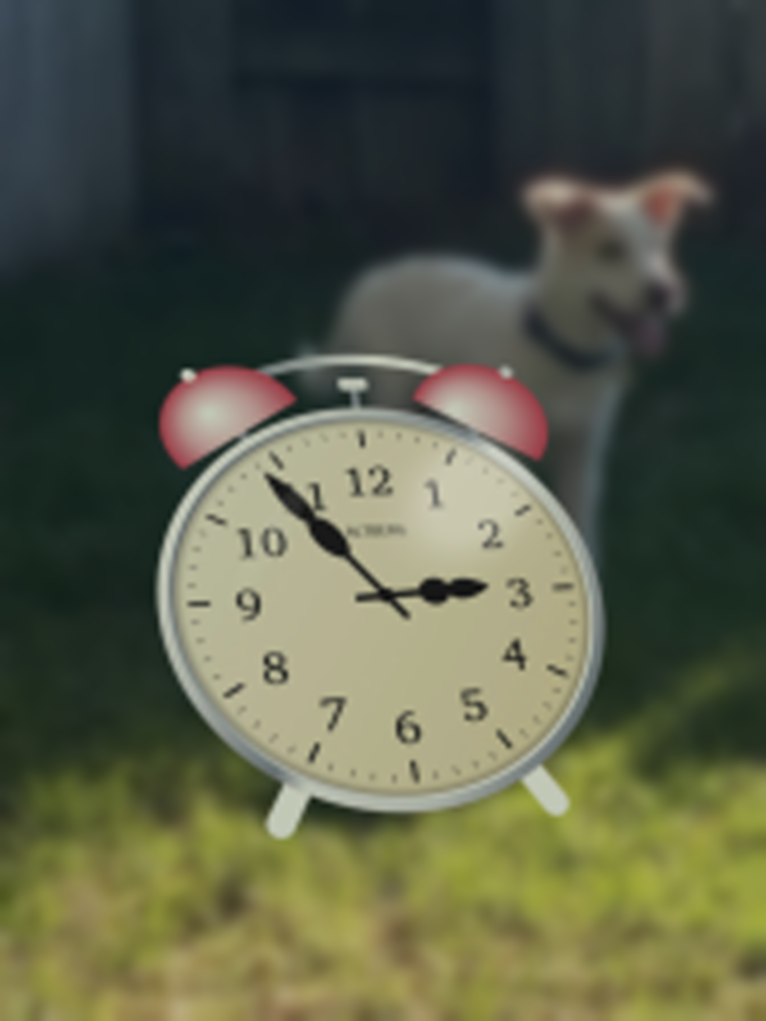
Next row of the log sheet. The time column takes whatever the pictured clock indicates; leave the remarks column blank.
2:54
